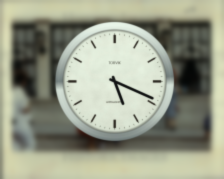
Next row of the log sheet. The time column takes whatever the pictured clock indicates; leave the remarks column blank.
5:19
